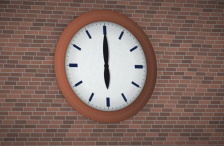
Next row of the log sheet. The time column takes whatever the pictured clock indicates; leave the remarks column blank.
6:00
